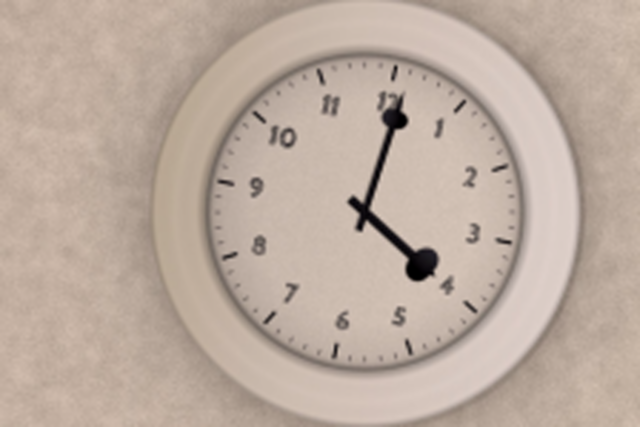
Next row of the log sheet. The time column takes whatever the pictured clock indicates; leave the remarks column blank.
4:01
